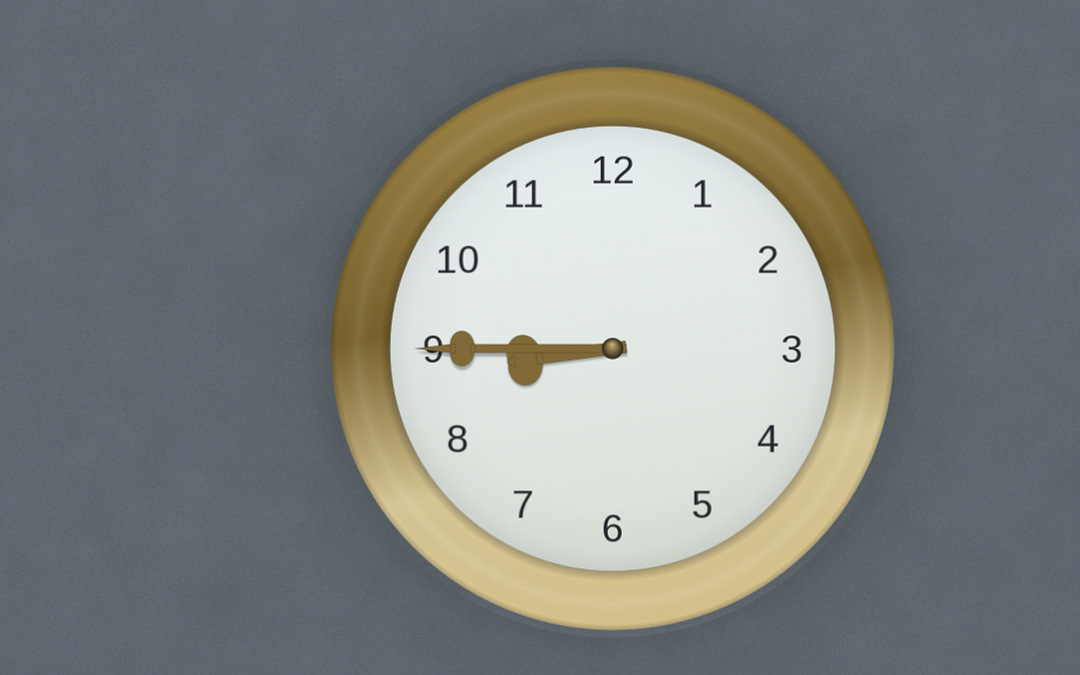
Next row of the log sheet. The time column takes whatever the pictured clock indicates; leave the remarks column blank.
8:45
